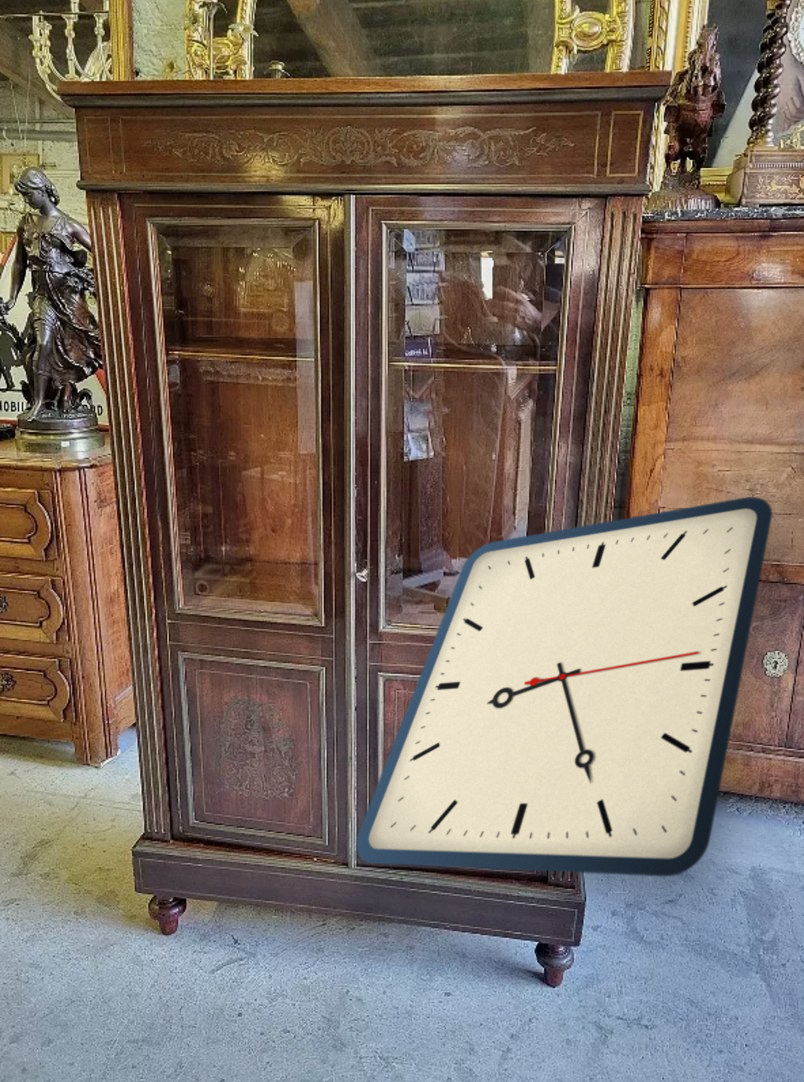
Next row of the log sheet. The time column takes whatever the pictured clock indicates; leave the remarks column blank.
8:25:14
